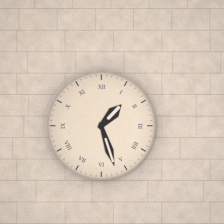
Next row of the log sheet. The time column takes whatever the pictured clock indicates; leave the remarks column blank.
1:27
